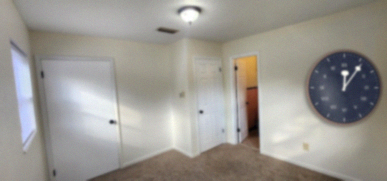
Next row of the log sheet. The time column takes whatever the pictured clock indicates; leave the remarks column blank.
12:06
